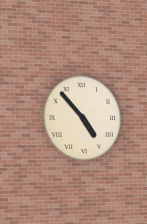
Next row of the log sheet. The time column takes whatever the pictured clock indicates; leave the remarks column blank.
4:53
